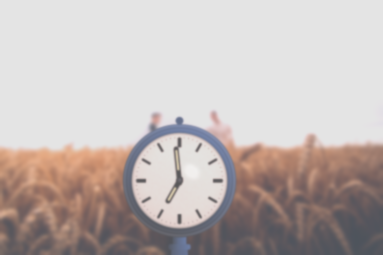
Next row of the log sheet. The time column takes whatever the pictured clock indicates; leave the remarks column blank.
6:59
